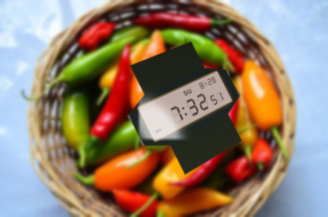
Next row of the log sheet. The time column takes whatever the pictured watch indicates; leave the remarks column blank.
7:32:51
